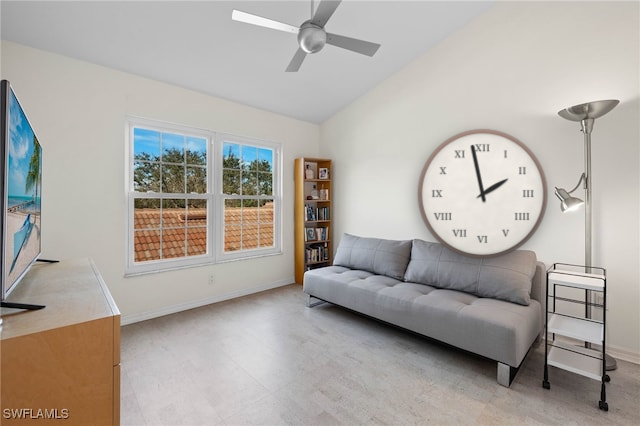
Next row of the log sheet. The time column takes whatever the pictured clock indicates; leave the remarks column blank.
1:58
